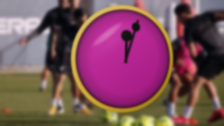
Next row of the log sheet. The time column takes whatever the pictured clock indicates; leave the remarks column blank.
12:03
